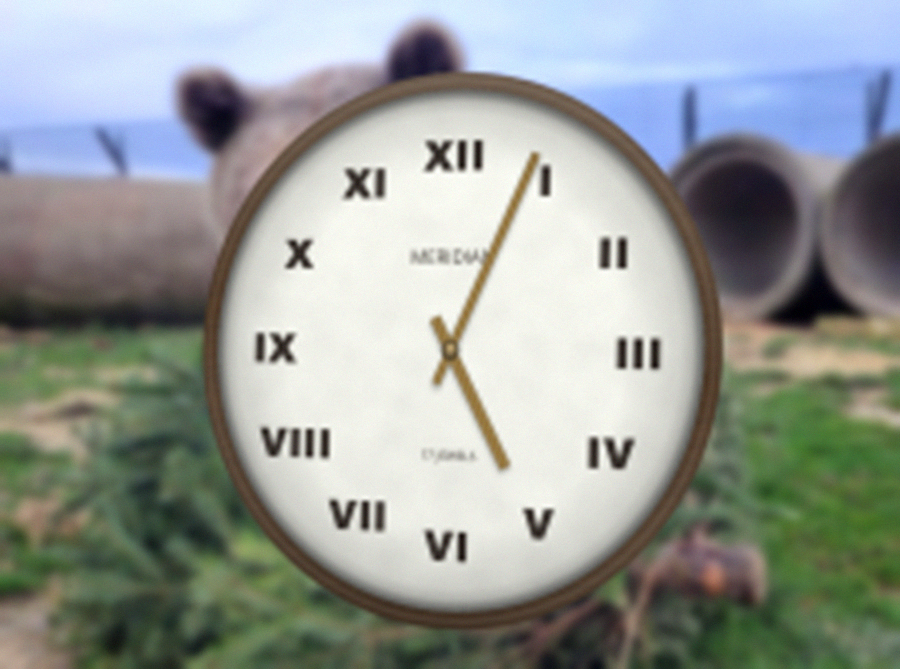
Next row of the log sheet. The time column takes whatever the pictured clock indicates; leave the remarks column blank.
5:04
